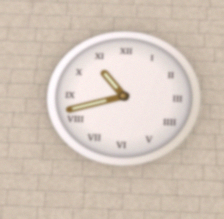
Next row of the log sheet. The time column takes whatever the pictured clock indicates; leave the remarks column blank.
10:42
